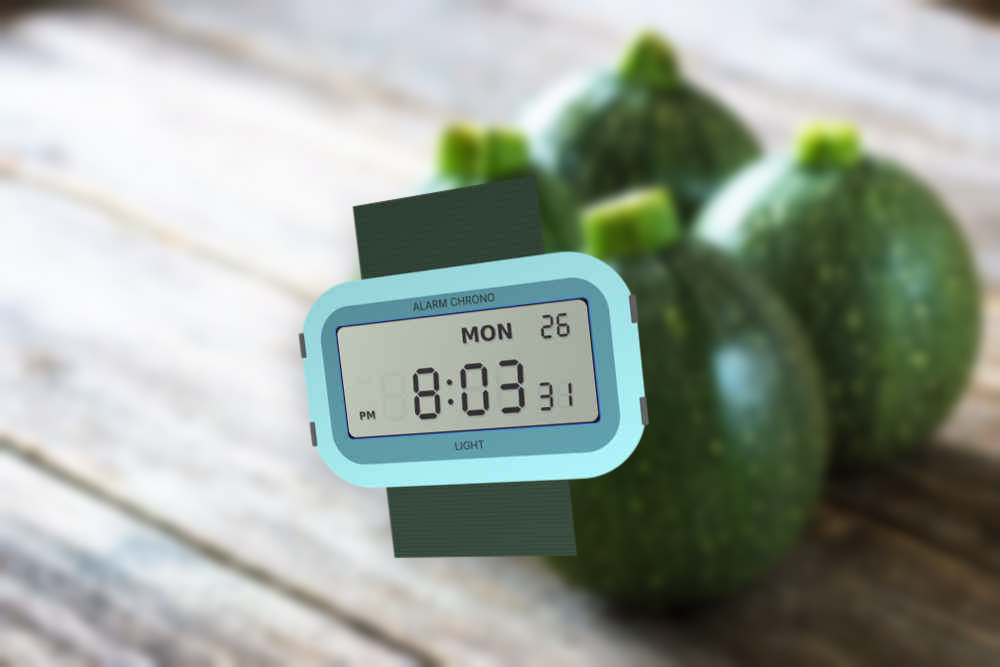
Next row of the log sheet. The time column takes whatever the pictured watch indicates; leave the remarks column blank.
8:03:31
